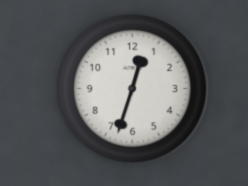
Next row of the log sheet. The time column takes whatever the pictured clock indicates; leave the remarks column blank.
12:33
